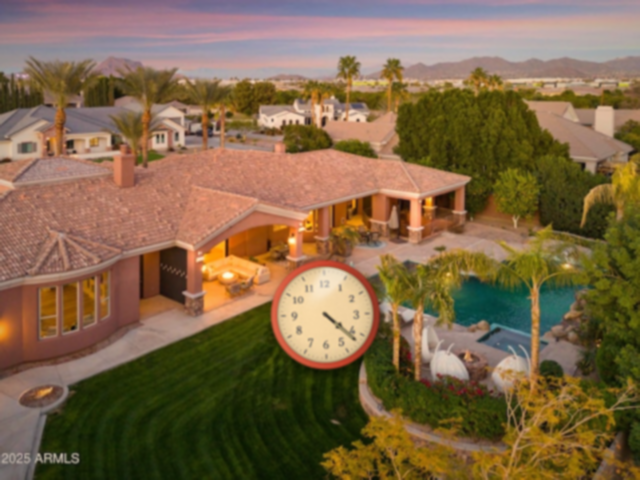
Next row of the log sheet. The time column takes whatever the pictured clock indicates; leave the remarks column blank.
4:22
